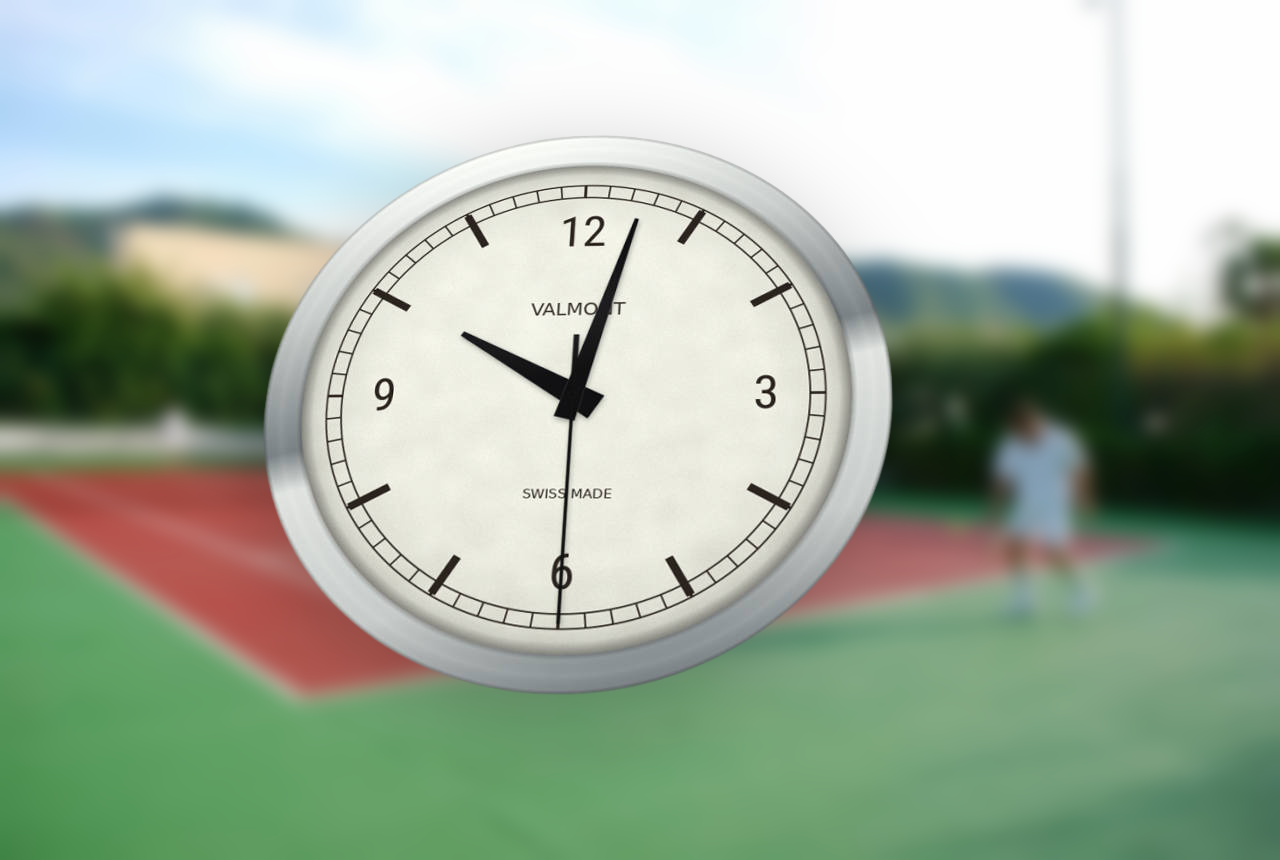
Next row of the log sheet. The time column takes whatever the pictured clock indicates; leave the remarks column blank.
10:02:30
